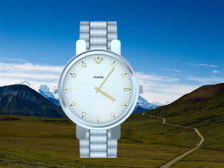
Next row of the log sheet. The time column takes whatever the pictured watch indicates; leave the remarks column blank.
4:06
